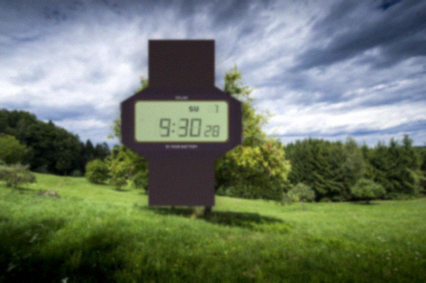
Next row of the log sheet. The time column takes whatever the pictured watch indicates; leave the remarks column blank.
9:30:28
